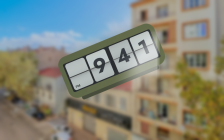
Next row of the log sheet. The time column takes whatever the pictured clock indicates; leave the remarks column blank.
9:41
